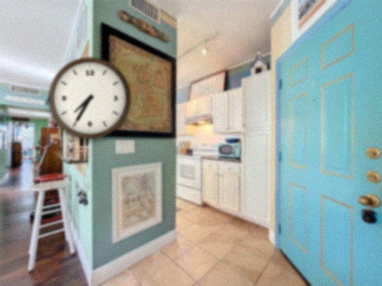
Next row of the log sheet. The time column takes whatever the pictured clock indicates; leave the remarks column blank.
7:35
